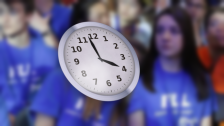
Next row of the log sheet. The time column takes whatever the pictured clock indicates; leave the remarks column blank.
3:58
